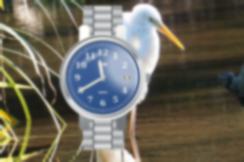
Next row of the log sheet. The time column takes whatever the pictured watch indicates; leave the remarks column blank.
11:40
